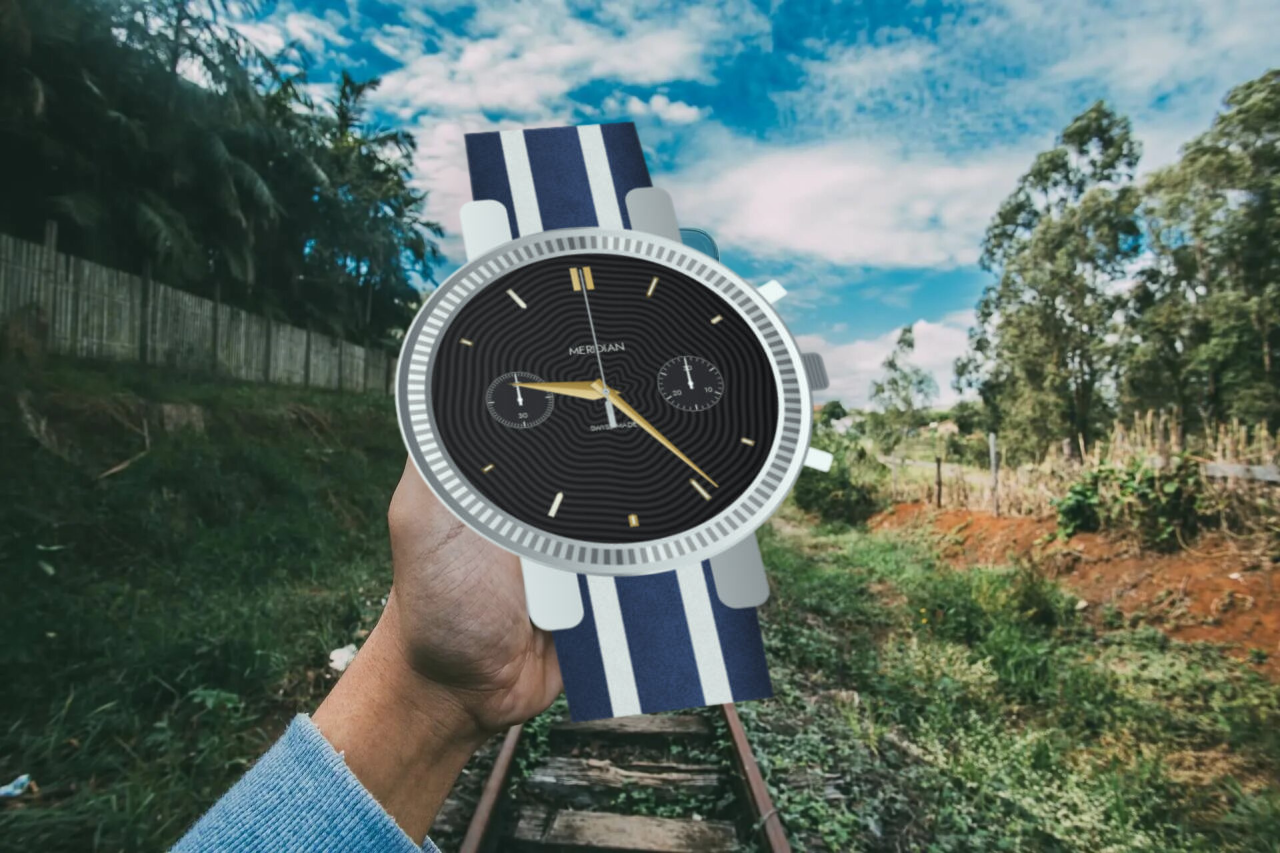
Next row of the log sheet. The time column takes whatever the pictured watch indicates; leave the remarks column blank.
9:24
